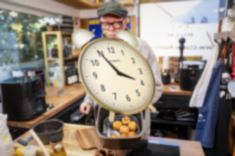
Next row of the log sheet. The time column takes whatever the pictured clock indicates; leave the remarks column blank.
3:55
